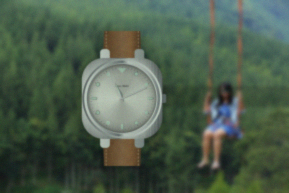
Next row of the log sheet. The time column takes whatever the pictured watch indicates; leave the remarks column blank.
11:11
